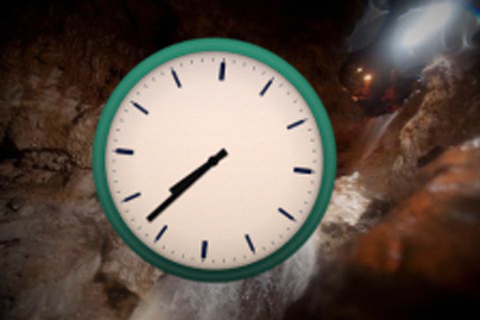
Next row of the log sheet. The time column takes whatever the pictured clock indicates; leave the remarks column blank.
7:37
